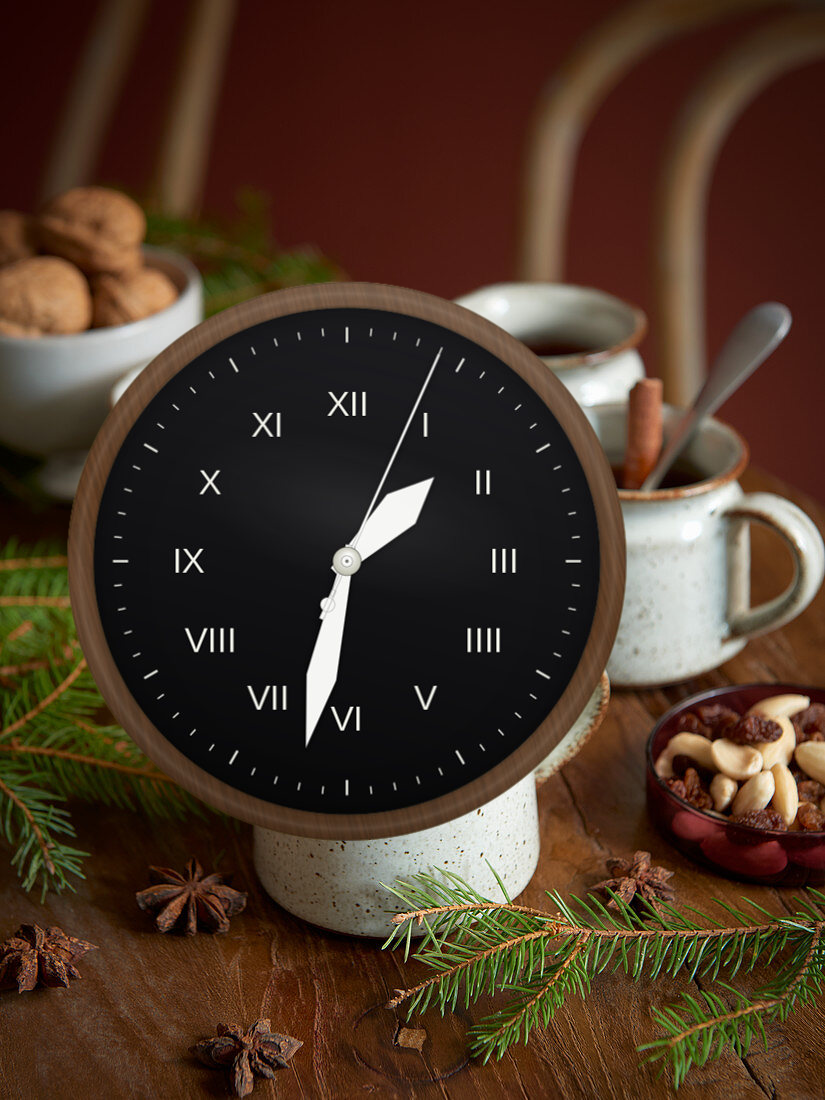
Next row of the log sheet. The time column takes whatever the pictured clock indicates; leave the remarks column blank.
1:32:04
